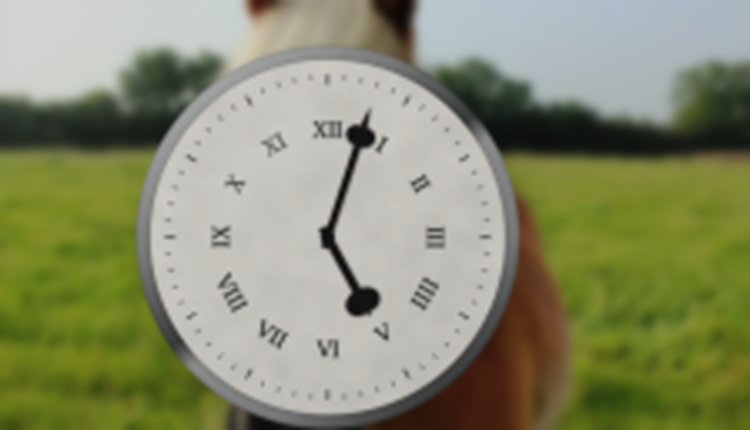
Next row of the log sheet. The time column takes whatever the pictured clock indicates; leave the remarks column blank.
5:03
